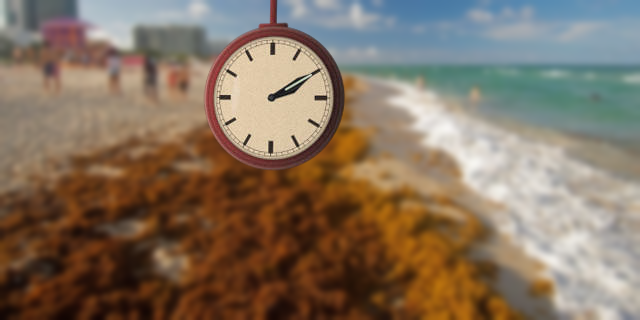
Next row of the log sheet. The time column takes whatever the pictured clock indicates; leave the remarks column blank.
2:10
